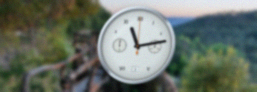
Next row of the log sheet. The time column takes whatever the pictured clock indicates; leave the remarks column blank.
11:13
